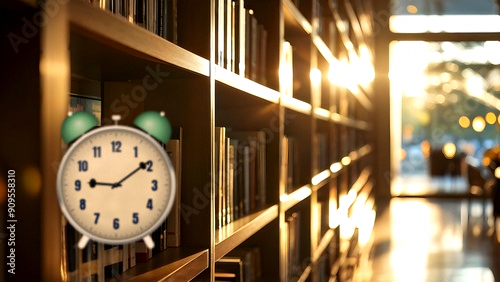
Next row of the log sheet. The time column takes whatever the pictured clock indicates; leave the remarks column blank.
9:09
